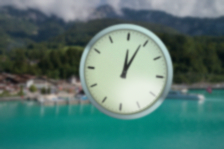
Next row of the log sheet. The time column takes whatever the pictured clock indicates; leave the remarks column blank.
12:04
